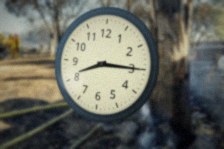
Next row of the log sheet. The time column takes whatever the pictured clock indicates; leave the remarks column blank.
8:15
